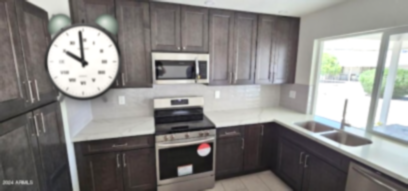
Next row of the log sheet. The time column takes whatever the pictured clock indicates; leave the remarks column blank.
9:59
